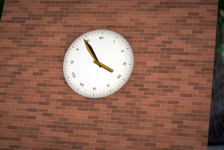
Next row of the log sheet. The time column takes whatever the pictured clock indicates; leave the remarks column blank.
3:54
